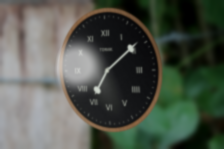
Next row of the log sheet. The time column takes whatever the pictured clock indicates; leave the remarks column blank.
7:09
